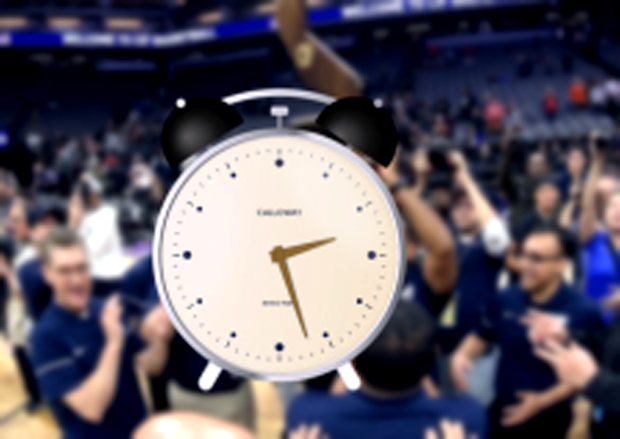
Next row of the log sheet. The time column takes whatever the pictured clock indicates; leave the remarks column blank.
2:27
